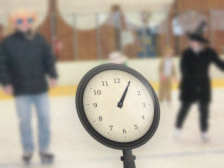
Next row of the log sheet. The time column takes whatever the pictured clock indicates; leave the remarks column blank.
1:05
